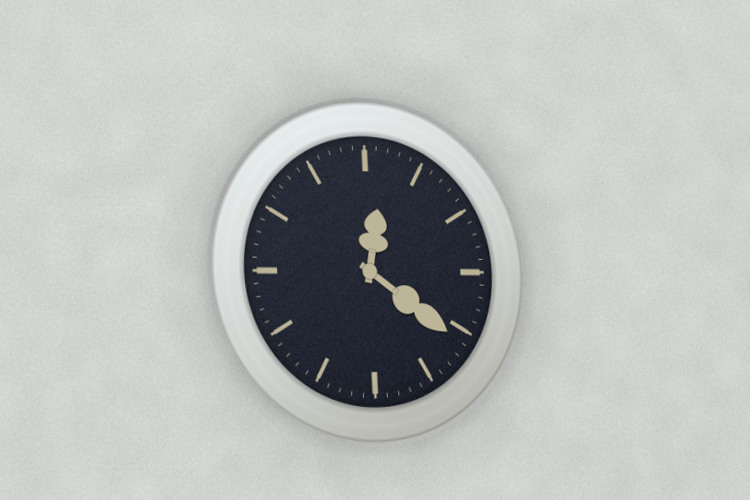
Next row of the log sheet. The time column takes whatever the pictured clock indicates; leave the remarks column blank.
12:21
